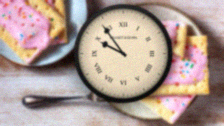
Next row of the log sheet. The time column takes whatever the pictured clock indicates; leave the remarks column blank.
9:54
